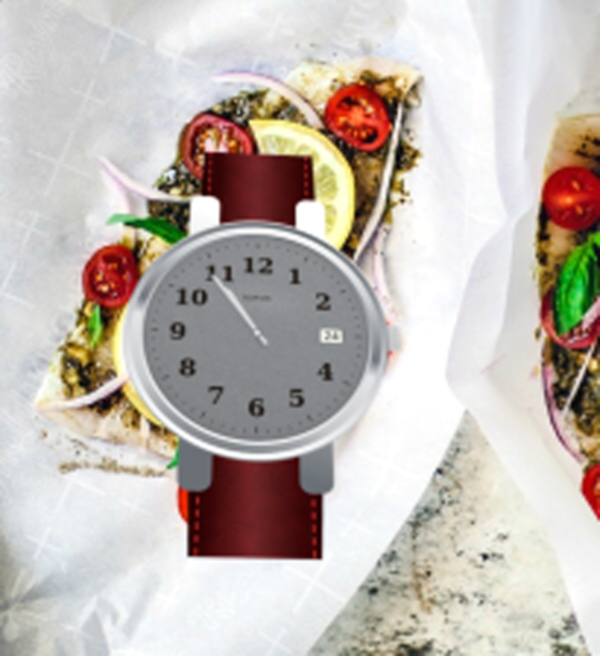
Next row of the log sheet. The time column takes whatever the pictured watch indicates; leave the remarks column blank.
10:54
